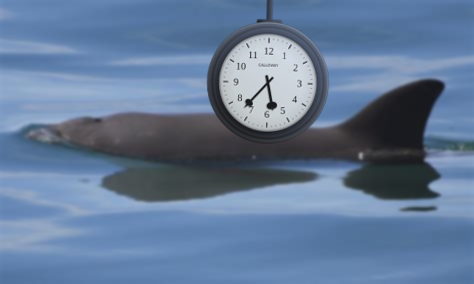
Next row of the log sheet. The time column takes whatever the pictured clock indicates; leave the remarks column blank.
5:37
